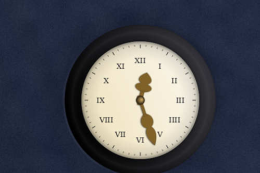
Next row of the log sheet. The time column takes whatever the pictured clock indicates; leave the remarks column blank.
12:27
